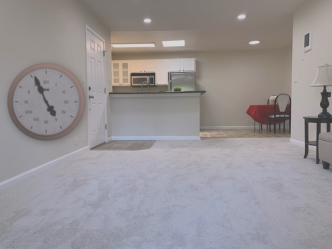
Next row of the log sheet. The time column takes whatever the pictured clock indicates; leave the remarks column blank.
4:56
